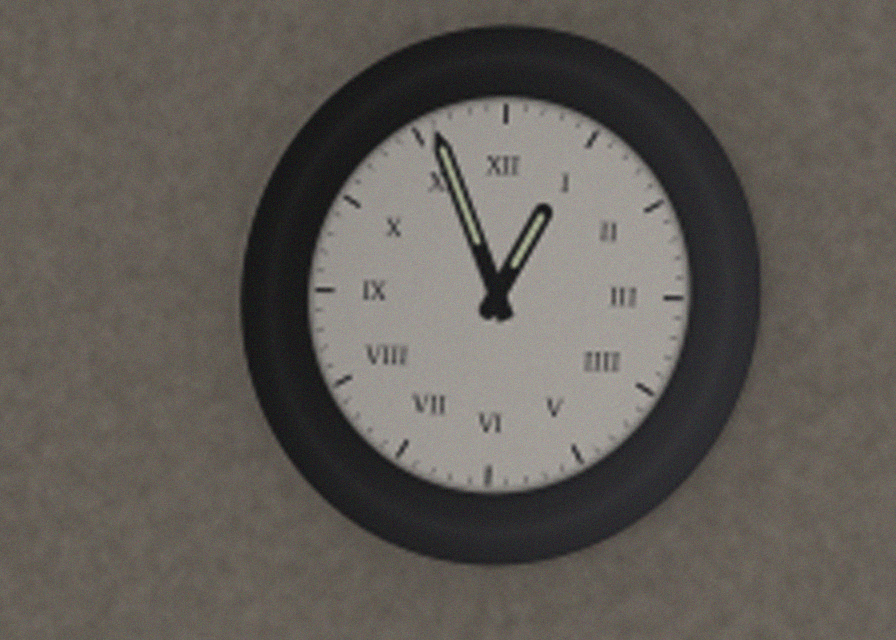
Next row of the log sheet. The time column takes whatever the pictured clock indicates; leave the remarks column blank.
12:56
